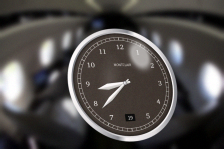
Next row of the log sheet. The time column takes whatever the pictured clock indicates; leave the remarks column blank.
8:38
